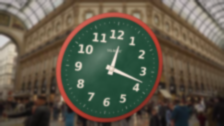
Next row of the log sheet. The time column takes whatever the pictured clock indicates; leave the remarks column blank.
12:18
